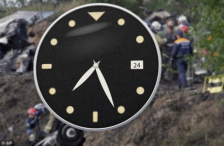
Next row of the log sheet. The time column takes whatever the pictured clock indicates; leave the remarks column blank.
7:26
